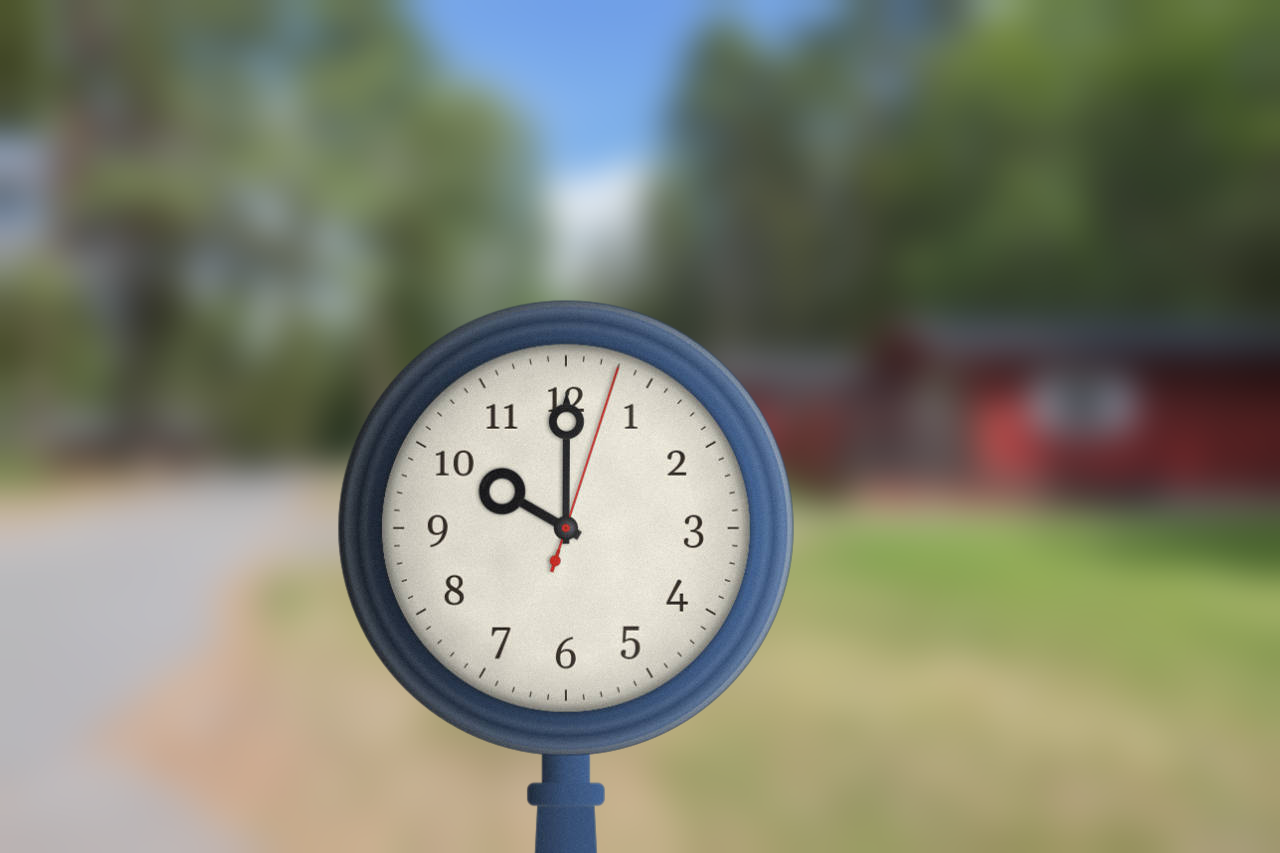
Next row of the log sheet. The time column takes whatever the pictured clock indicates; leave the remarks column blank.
10:00:03
